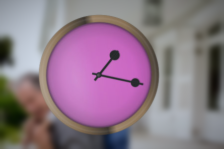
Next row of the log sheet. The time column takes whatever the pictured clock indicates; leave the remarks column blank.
1:17
